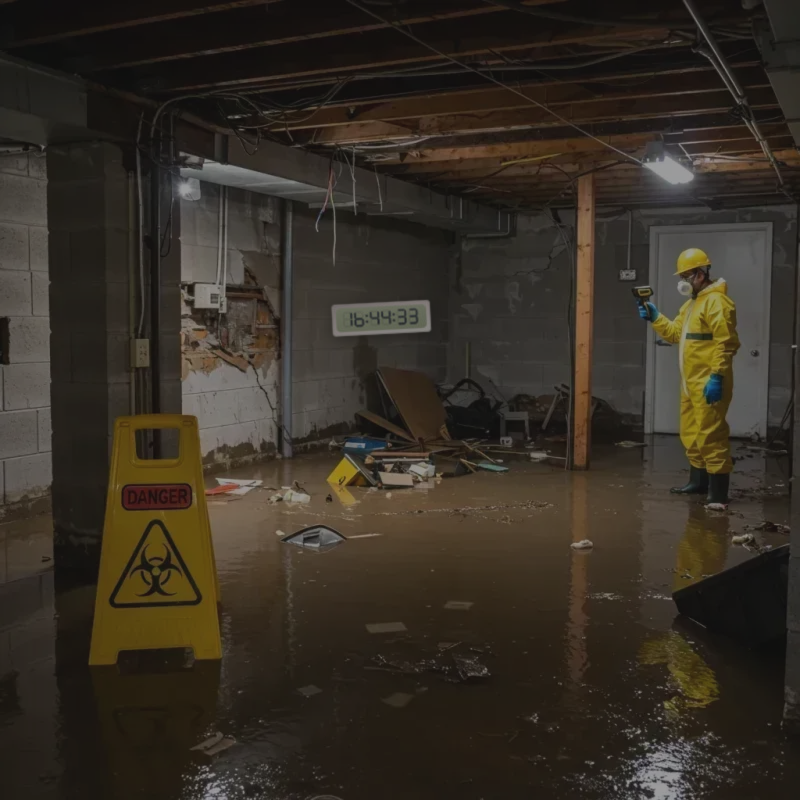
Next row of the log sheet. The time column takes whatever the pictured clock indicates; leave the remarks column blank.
16:44:33
